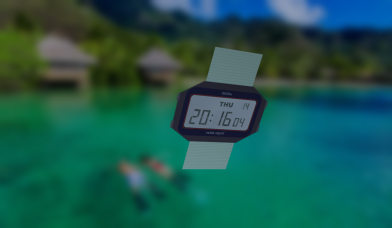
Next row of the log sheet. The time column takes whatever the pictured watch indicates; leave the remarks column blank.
20:16:04
